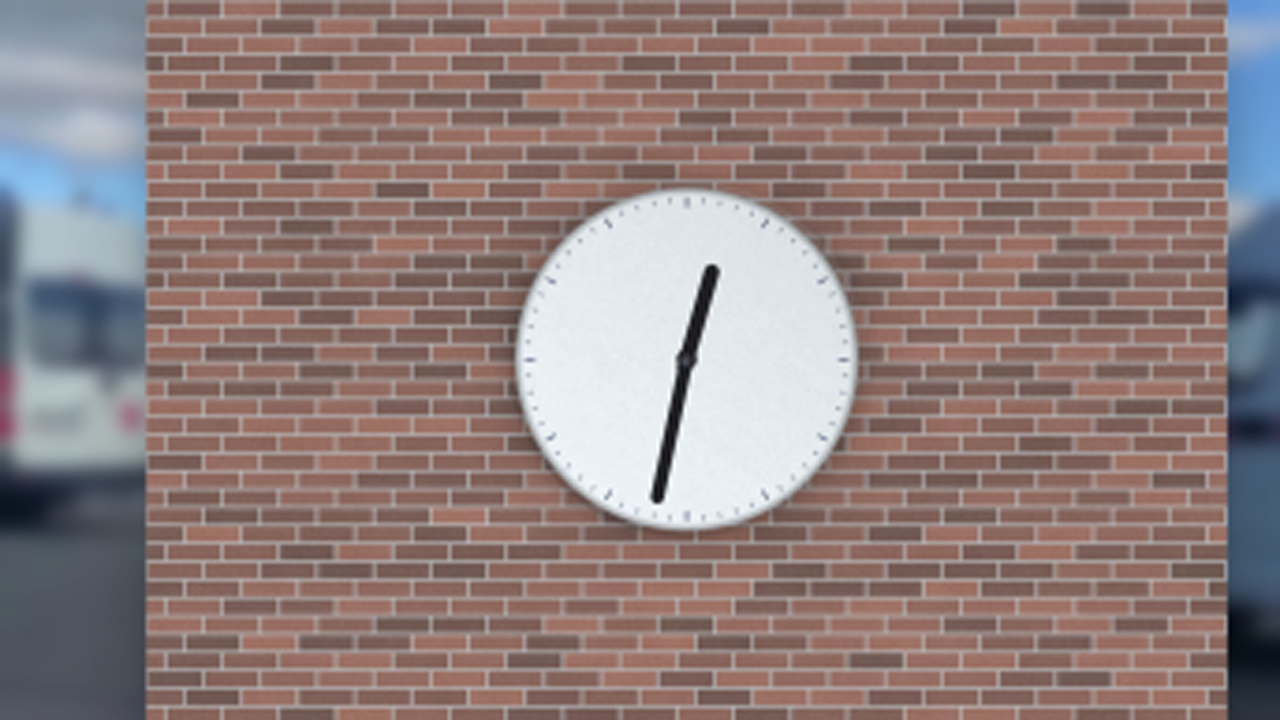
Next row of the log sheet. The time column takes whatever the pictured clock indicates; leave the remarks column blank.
12:32
